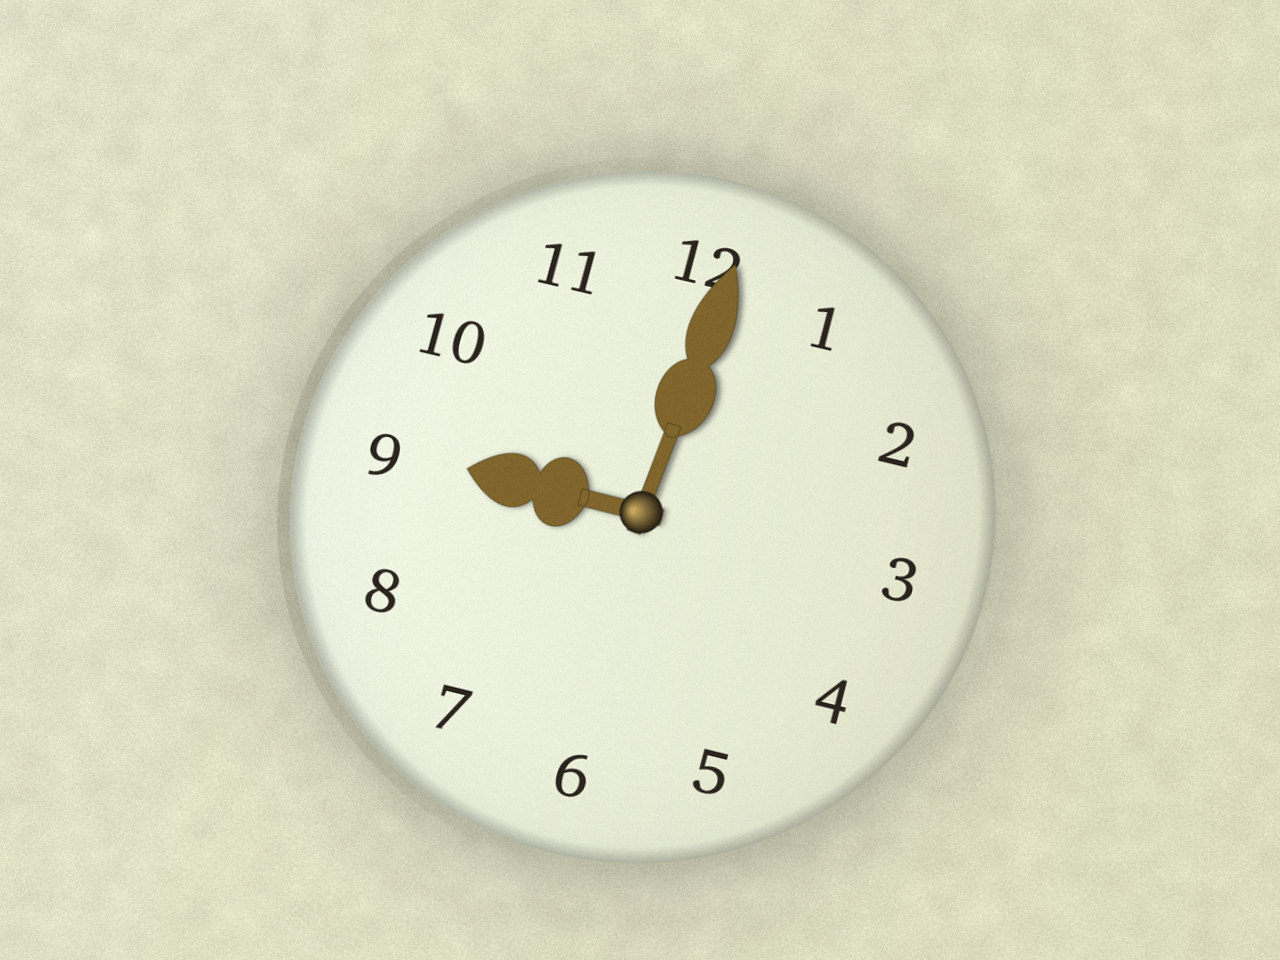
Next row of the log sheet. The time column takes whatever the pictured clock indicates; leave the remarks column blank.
9:01
